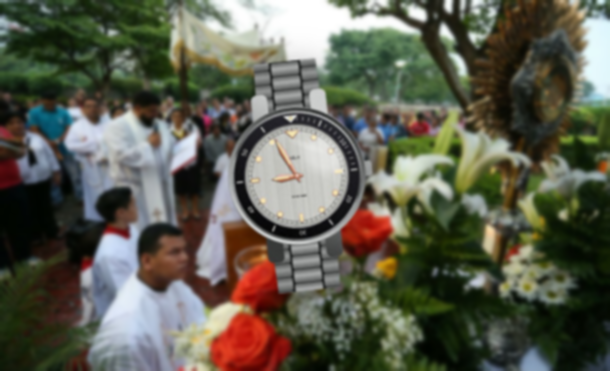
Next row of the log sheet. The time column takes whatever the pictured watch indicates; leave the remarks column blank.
8:56
